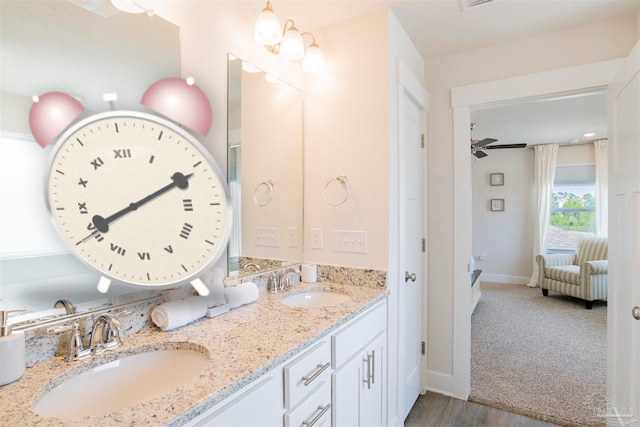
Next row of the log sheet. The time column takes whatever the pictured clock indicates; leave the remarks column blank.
8:10:40
